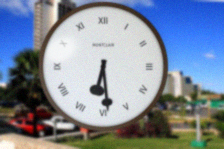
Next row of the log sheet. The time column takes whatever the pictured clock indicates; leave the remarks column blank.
6:29
